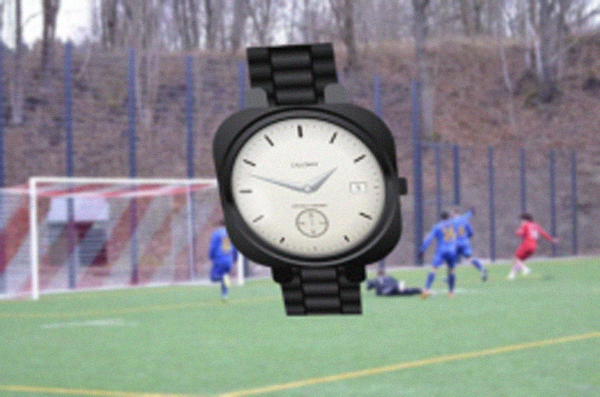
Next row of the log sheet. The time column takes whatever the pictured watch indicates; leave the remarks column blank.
1:48
